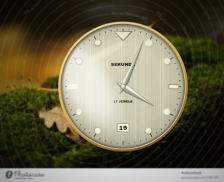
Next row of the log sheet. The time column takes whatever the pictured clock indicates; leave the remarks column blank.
4:04
